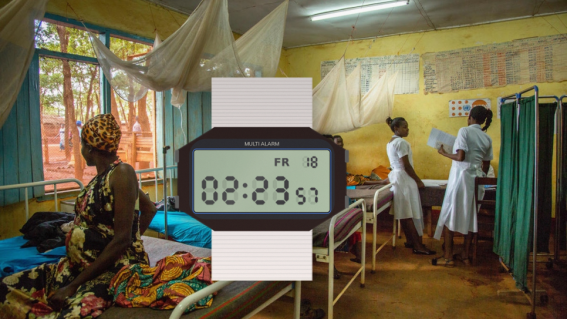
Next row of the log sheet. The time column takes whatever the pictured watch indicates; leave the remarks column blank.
2:23:57
